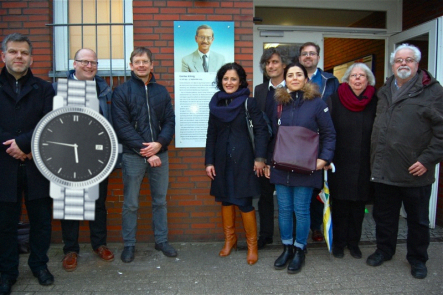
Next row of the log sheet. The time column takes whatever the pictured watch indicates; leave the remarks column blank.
5:46
